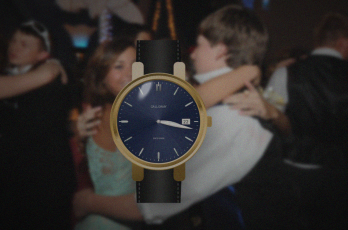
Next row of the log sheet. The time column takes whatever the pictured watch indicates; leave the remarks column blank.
3:17
